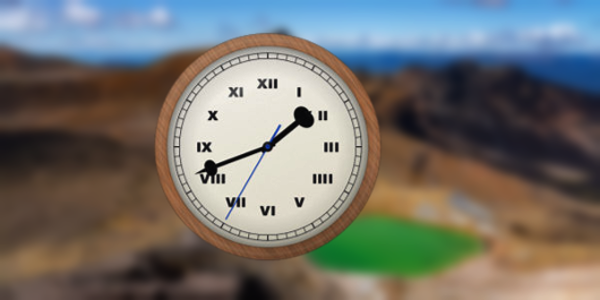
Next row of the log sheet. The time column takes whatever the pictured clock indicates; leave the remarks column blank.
1:41:35
